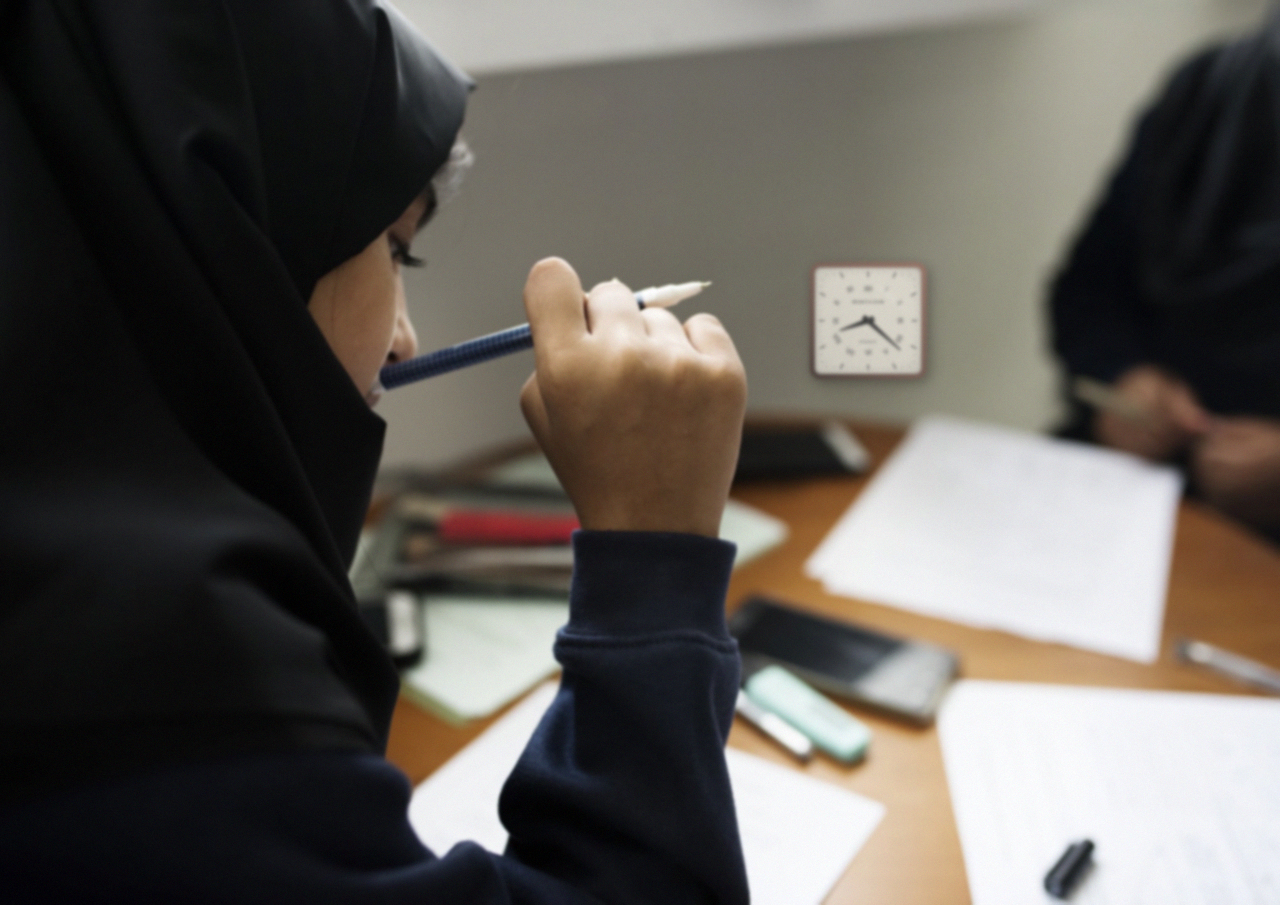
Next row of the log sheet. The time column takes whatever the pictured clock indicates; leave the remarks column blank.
8:22
